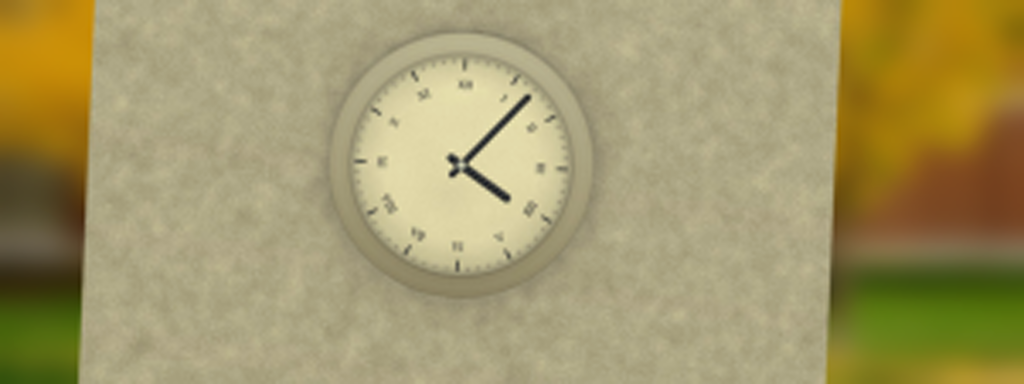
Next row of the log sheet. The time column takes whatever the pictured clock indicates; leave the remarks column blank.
4:07
